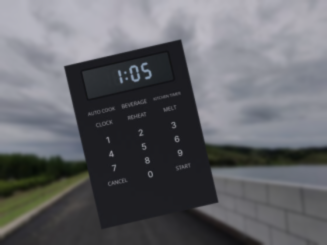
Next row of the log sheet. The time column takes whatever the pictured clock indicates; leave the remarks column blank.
1:05
